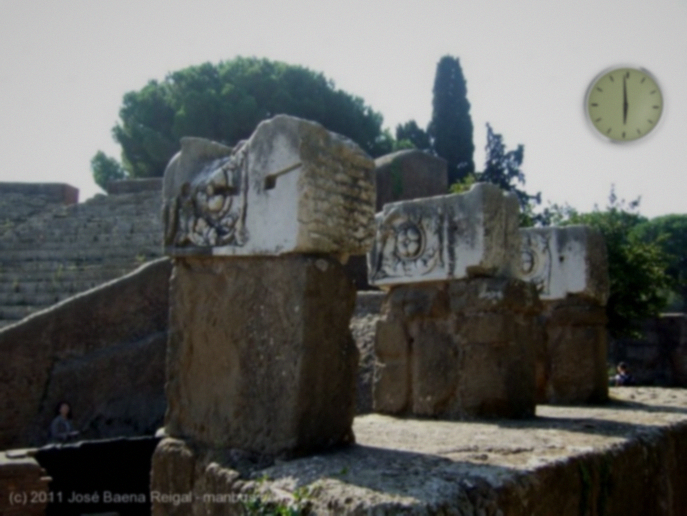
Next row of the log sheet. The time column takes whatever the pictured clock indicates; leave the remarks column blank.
5:59
